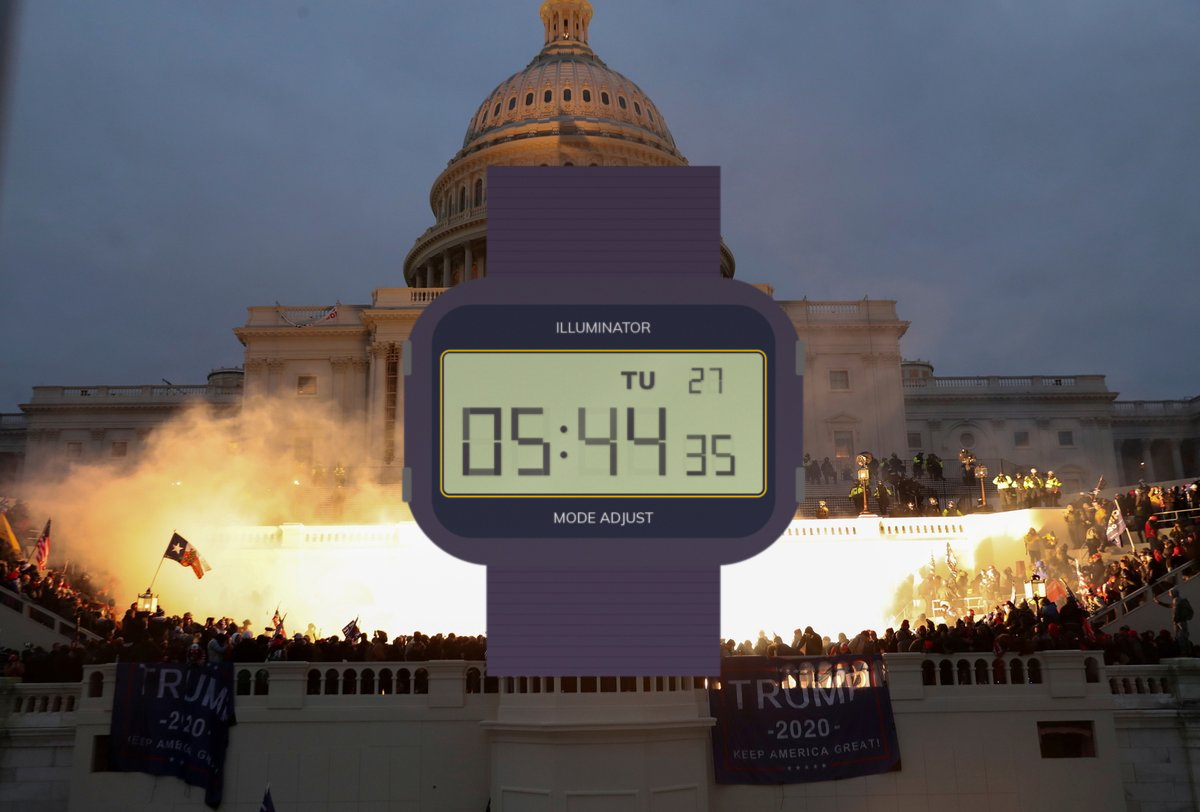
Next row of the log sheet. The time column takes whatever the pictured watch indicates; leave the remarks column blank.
5:44:35
